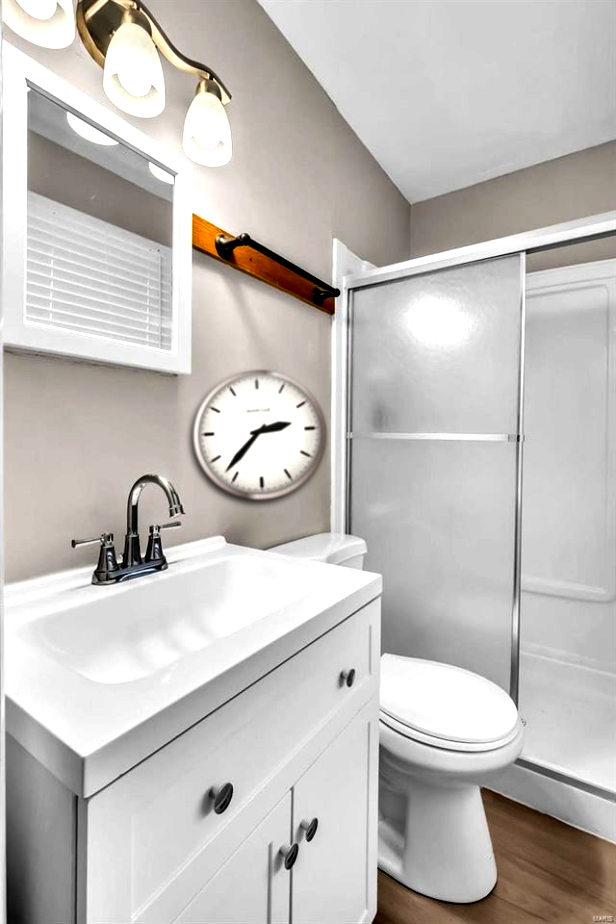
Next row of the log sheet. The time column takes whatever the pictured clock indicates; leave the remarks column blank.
2:37
